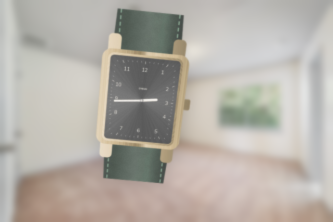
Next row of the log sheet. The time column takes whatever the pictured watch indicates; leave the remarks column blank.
2:44
